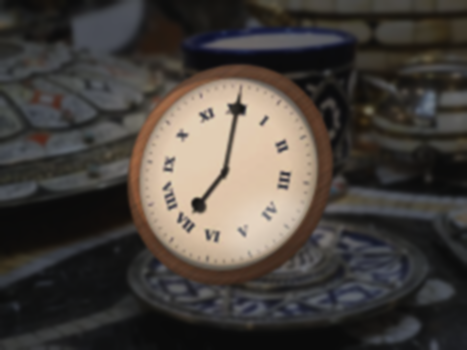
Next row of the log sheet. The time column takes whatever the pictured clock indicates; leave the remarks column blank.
7:00
